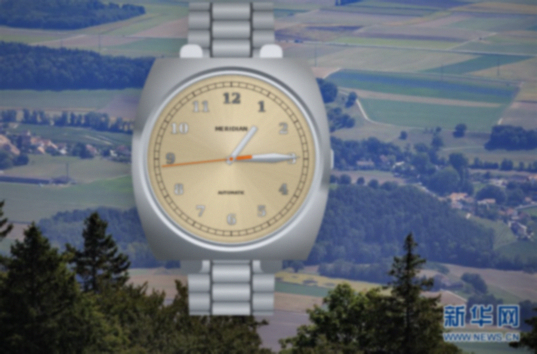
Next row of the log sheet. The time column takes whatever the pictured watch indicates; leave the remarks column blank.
1:14:44
